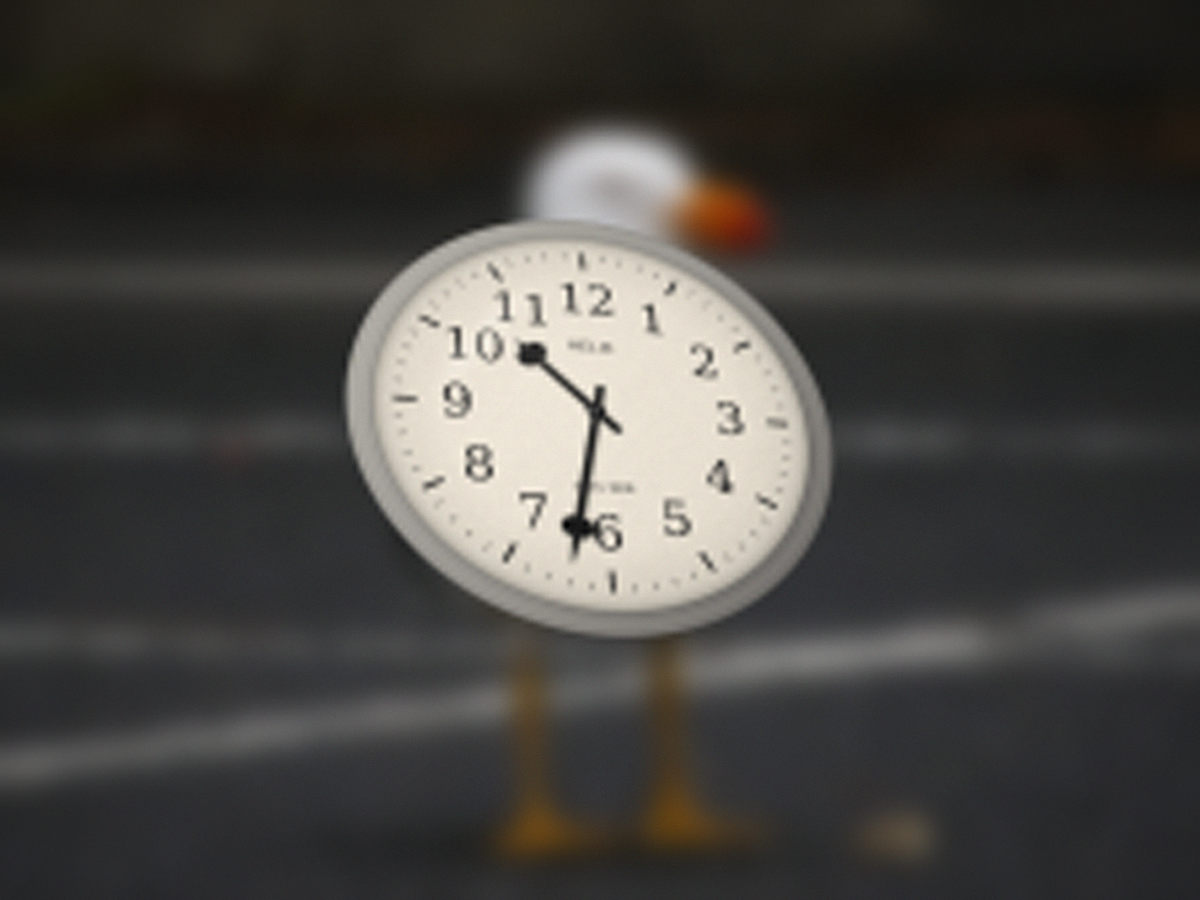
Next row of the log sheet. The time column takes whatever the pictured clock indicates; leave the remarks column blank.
10:32
